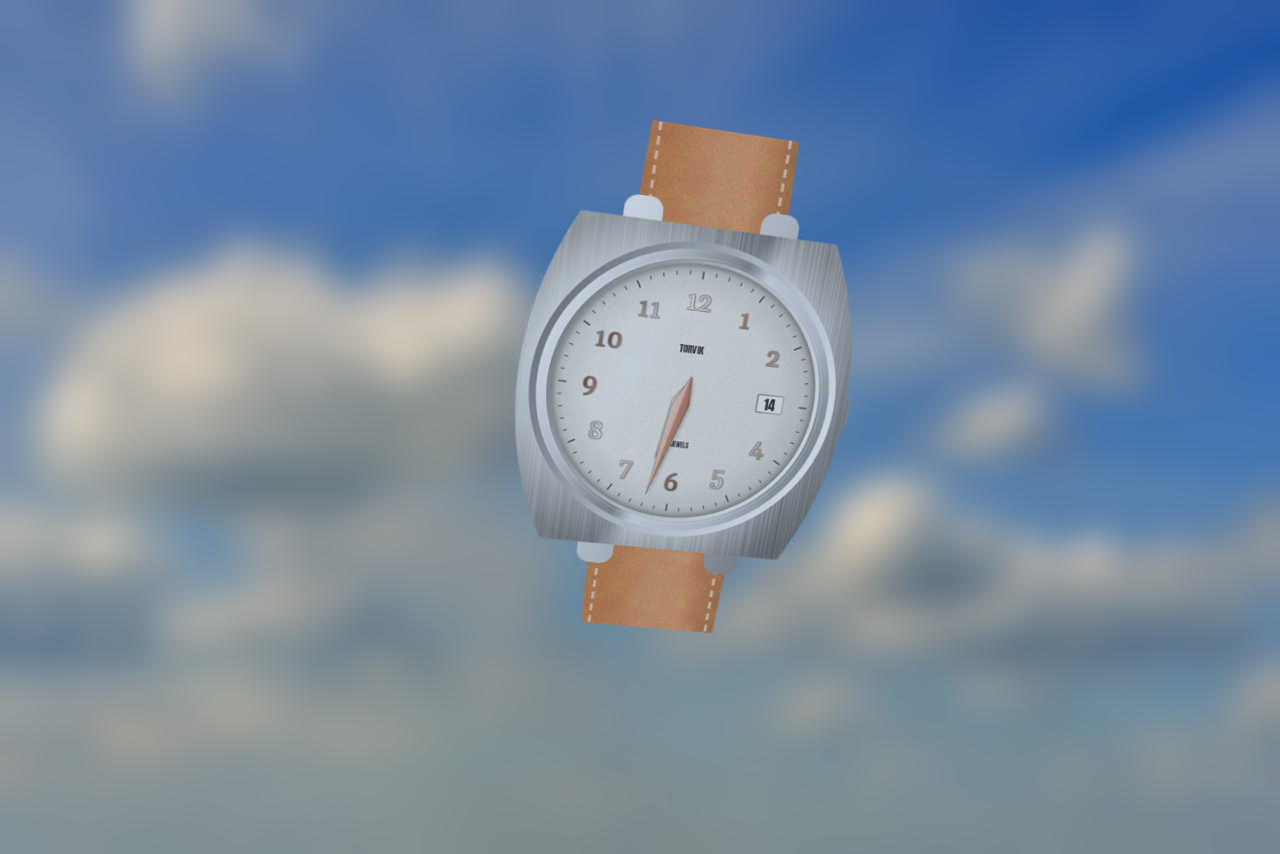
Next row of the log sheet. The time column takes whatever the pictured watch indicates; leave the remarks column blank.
6:32
